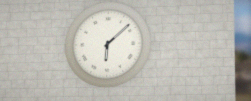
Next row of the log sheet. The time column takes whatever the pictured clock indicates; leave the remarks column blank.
6:08
